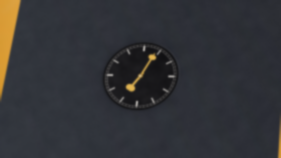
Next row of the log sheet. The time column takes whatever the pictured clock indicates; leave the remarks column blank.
7:04
